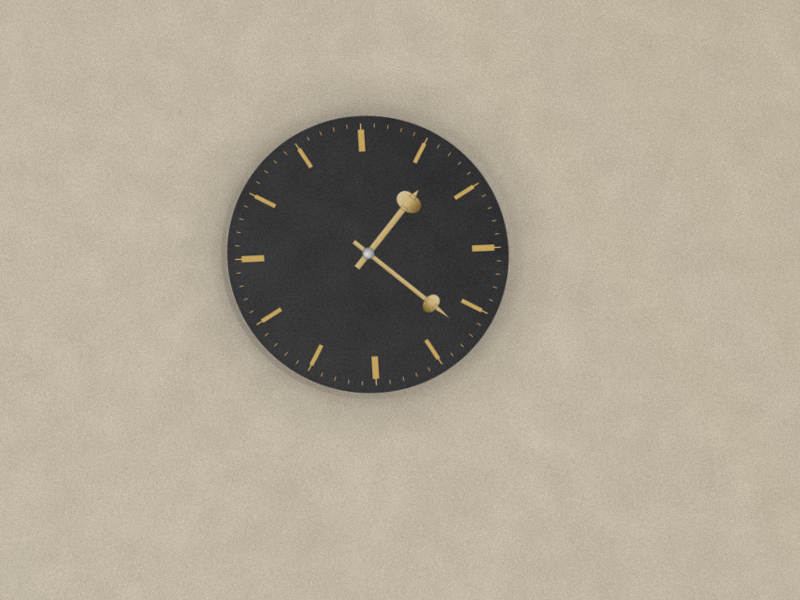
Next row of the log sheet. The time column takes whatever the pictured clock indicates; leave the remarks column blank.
1:22
